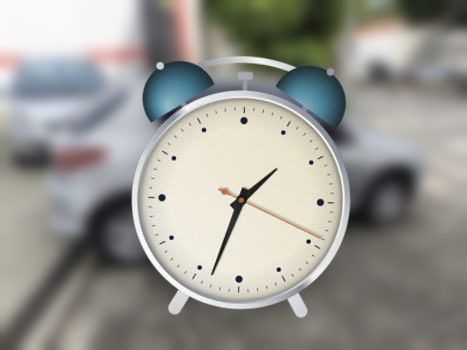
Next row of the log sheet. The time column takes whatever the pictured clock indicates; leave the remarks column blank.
1:33:19
